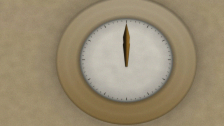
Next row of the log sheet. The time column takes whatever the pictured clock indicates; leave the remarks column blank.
12:00
